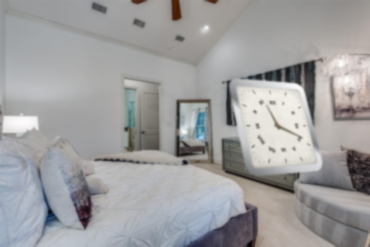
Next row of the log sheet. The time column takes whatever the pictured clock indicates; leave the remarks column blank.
11:19
